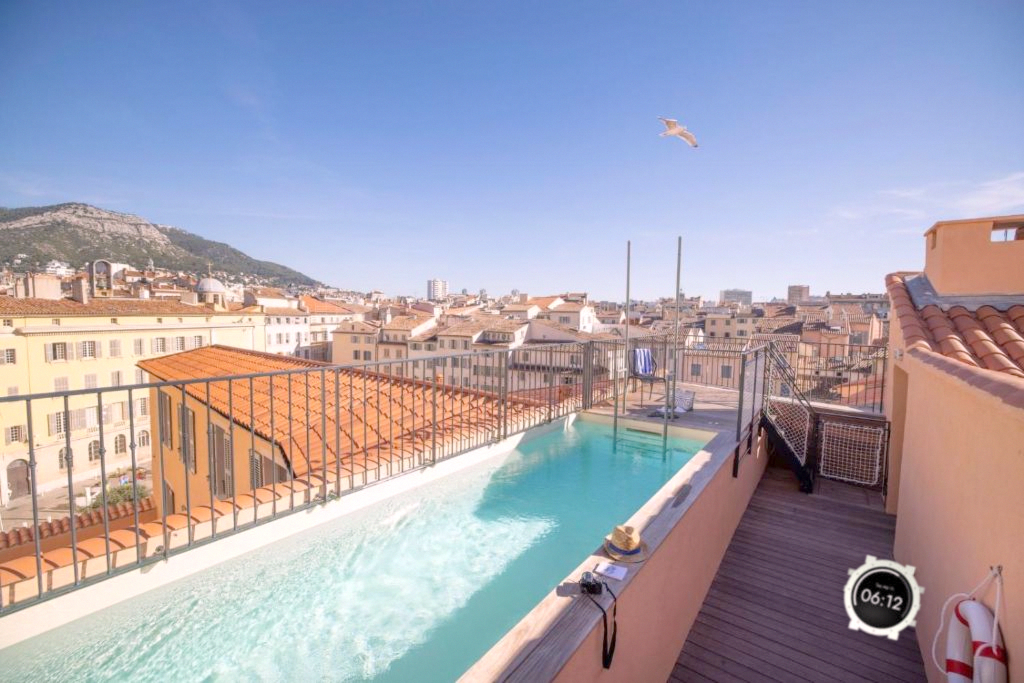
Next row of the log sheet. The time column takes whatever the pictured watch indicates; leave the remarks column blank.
6:12
